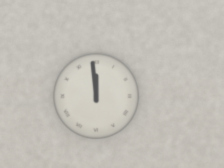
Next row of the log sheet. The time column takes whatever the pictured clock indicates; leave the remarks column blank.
11:59
